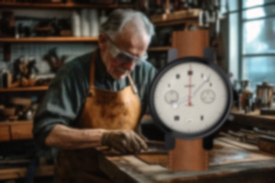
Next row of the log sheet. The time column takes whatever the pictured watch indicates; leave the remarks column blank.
8:07
